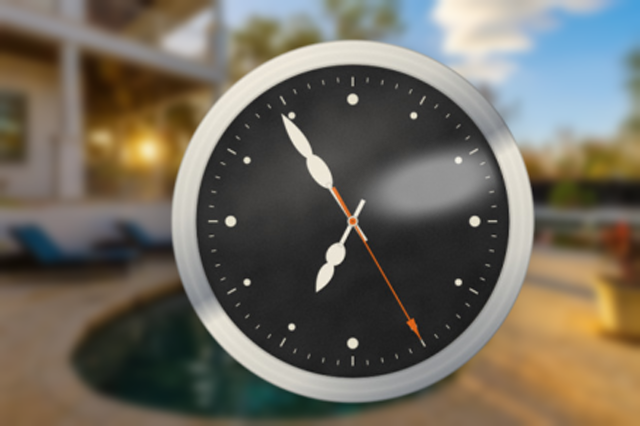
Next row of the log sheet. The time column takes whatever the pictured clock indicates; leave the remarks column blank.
6:54:25
